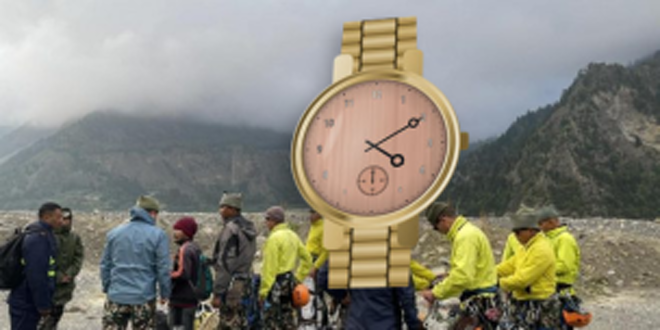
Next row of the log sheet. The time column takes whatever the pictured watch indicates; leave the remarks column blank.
4:10
